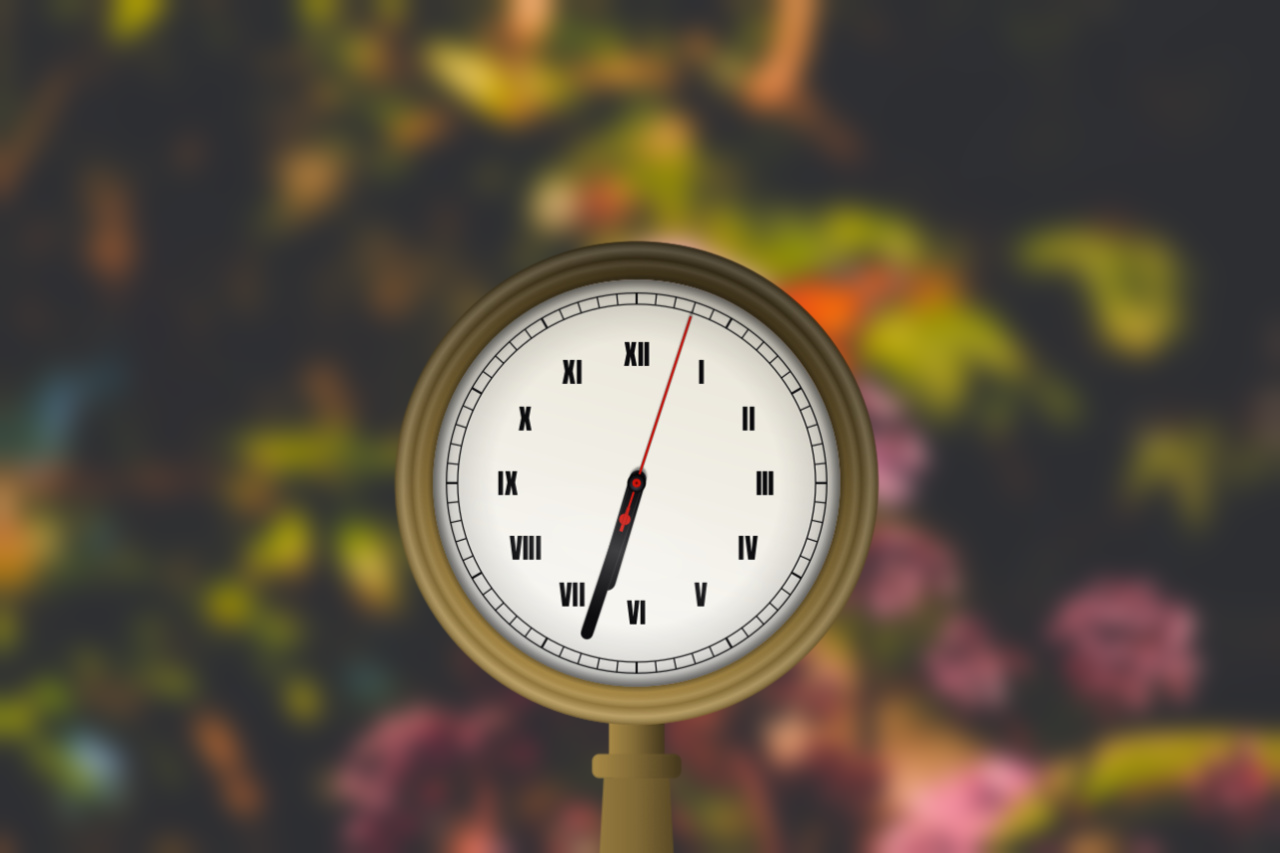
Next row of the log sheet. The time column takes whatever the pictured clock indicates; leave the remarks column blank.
6:33:03
